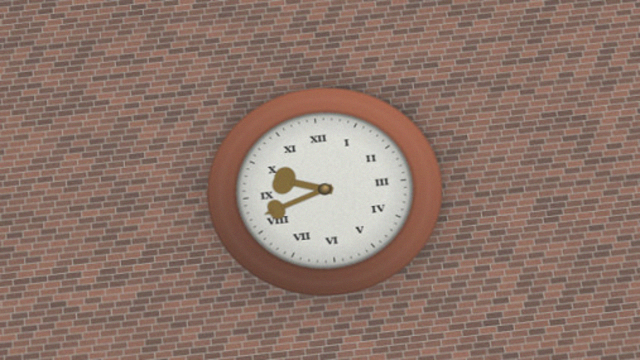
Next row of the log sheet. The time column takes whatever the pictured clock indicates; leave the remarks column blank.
9:42
